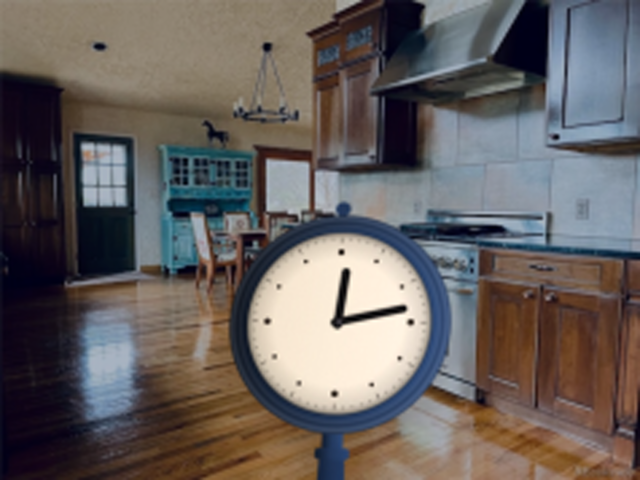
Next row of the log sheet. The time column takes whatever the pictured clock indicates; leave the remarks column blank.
12:13
